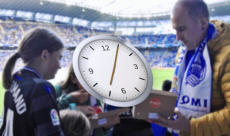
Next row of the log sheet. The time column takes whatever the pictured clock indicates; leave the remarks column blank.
7:05
